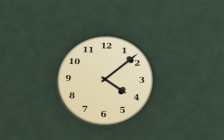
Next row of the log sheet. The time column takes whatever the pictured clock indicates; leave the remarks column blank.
4:08
